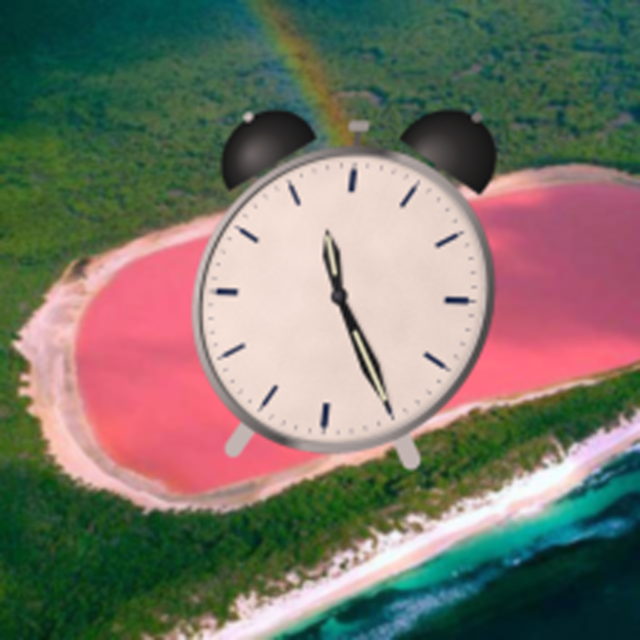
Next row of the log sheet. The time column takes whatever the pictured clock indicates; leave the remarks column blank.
11:25
